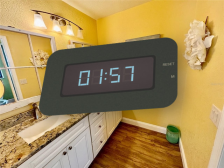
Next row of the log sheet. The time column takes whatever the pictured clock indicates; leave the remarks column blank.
1:57
